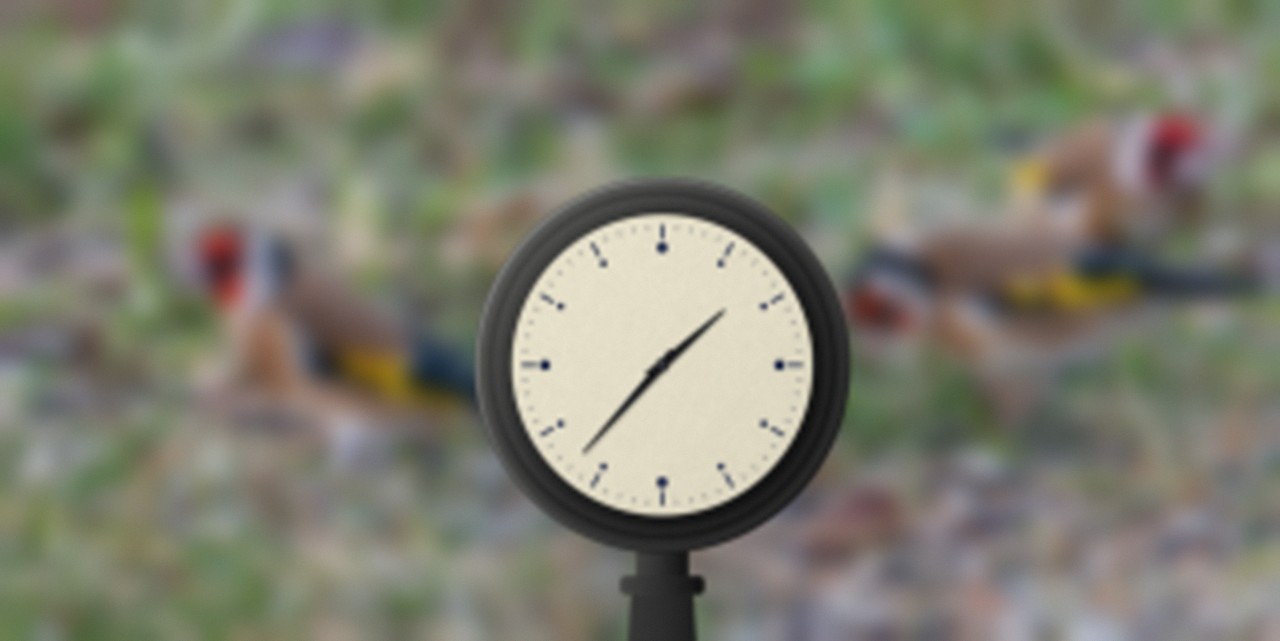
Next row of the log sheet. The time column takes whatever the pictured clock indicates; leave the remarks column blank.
1:37
